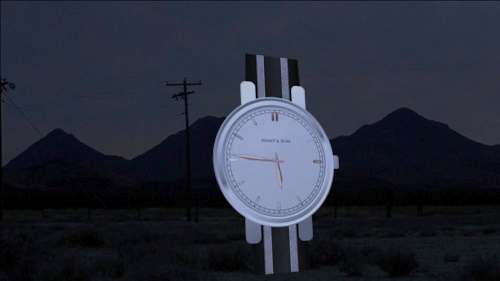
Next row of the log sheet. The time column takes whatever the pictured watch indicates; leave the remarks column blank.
5:46
